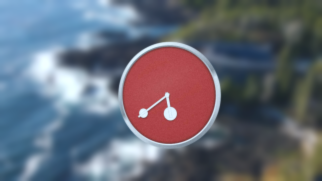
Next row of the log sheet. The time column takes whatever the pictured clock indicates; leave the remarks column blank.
5:39
